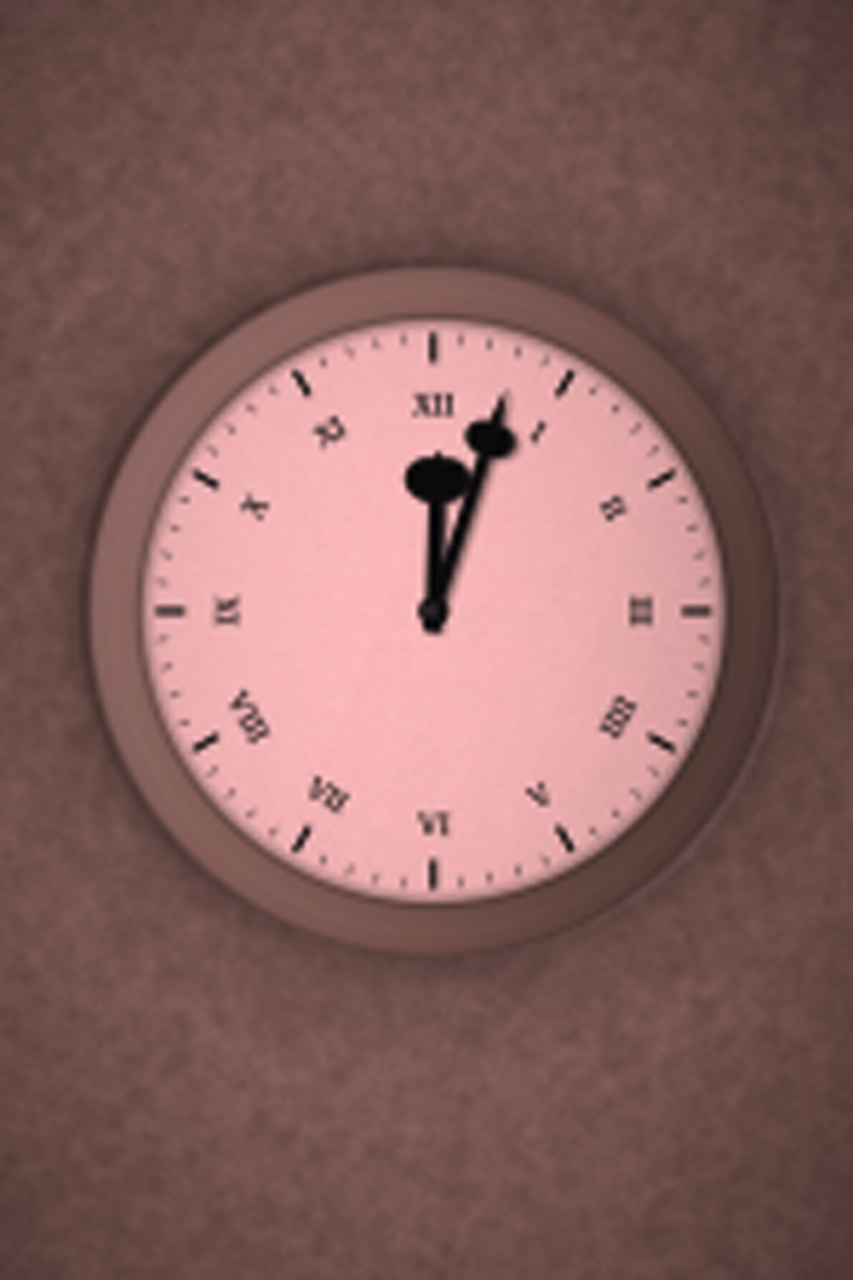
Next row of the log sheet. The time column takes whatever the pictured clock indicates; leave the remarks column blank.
12:03
